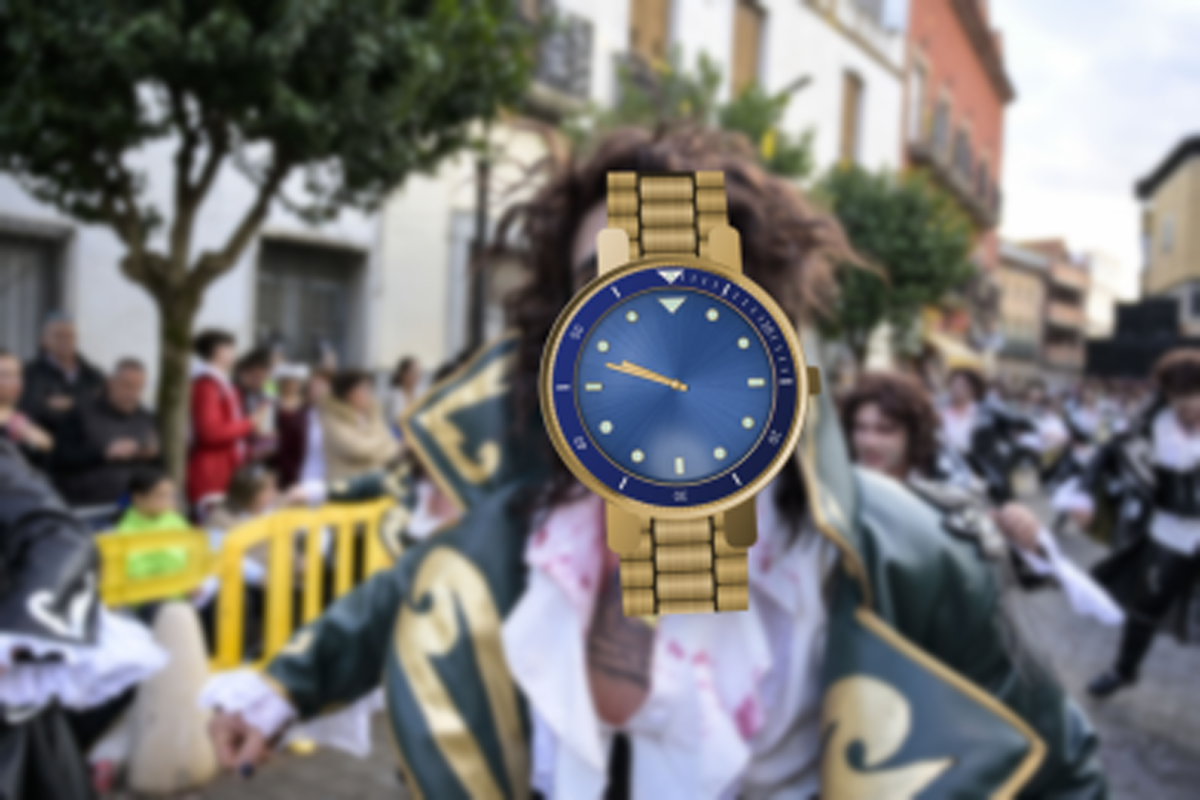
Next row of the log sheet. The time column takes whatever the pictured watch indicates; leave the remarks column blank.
9:48
